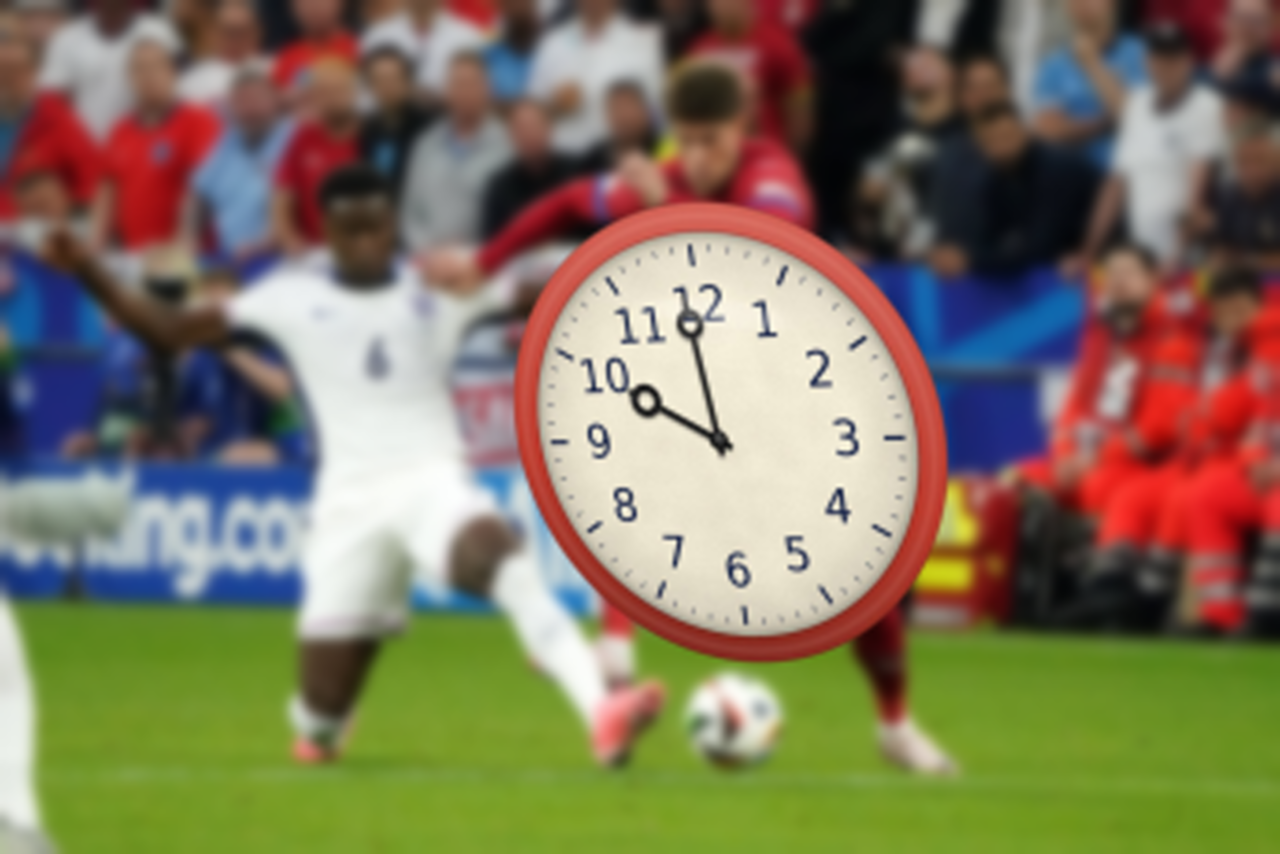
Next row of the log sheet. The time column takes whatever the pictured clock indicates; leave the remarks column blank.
9:59
